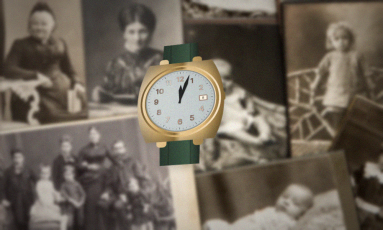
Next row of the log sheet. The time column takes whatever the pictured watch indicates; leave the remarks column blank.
12:03
